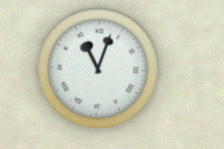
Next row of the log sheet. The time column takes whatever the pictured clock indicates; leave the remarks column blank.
11:03
